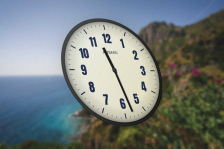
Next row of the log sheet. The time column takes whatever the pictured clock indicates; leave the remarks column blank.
11:28
